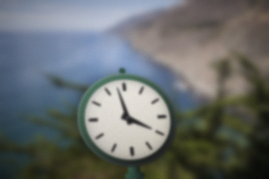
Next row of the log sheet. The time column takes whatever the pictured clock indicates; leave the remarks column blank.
3:58
